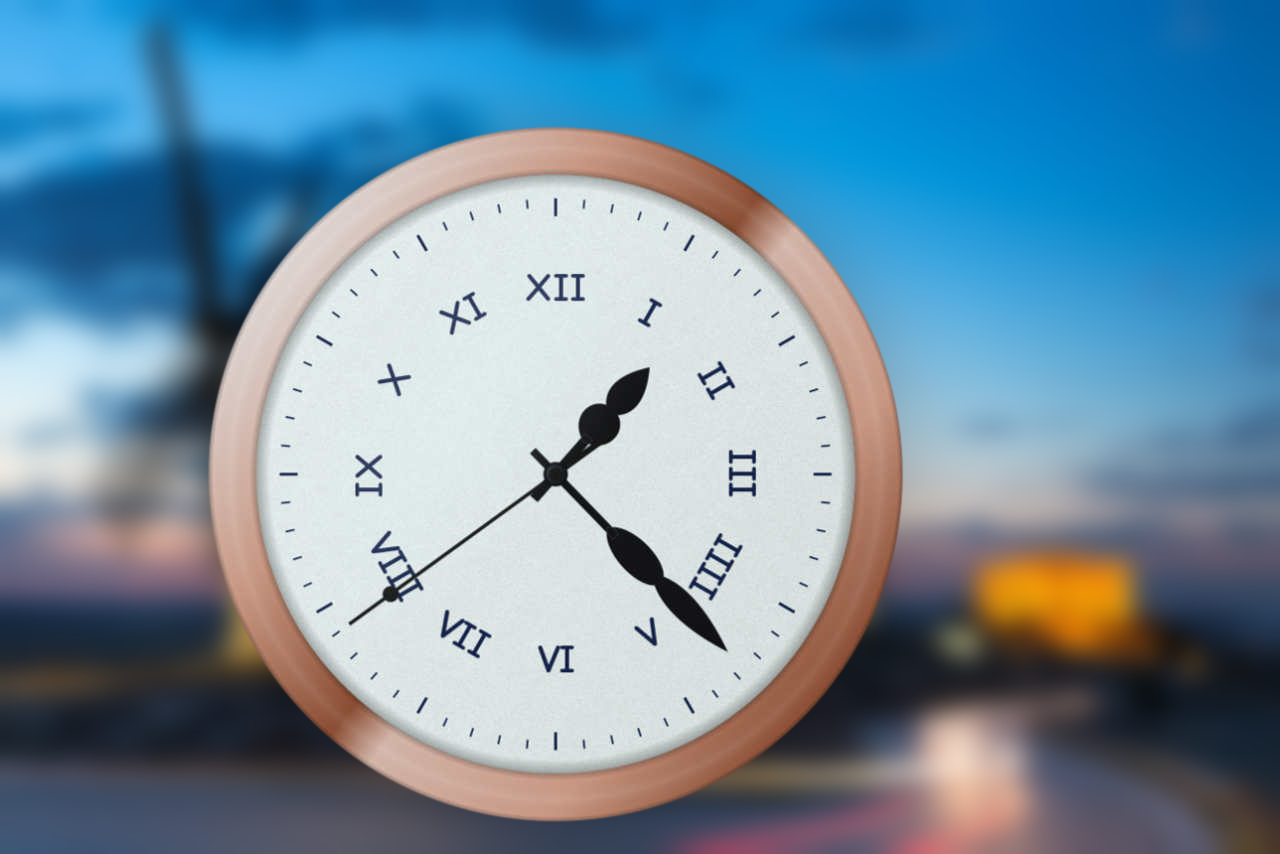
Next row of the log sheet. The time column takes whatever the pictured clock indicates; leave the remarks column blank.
1:22:39
